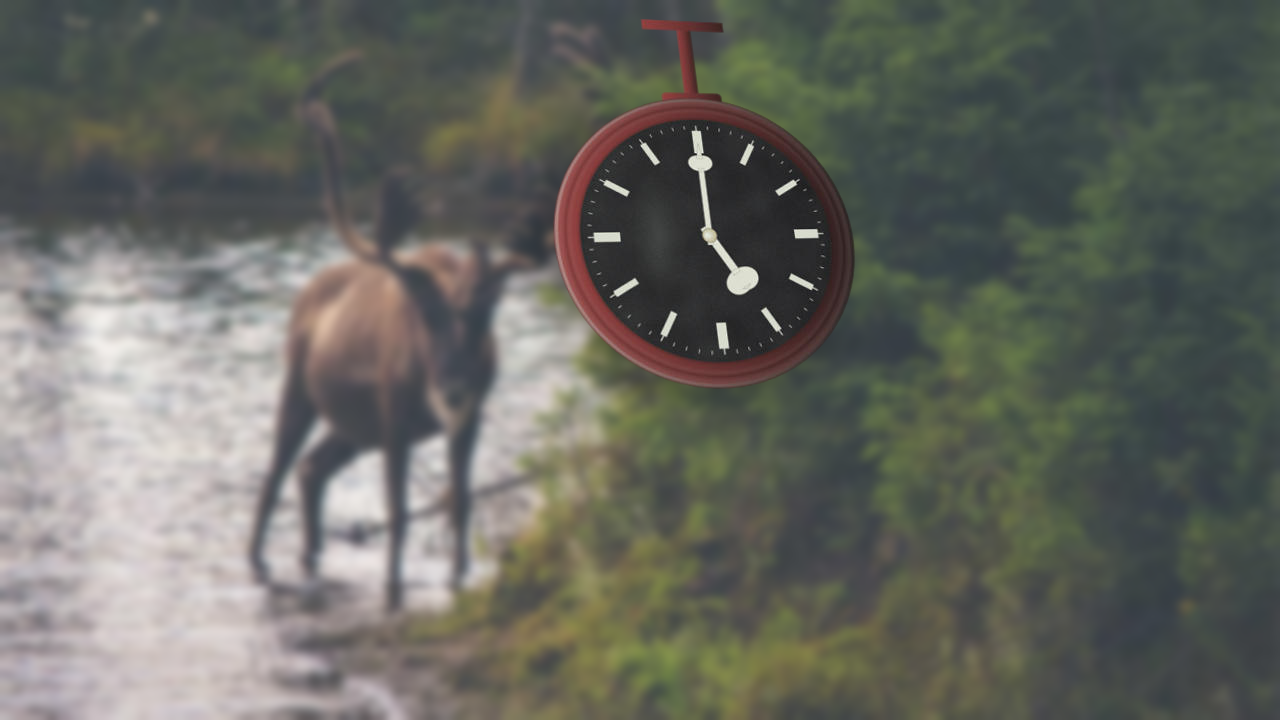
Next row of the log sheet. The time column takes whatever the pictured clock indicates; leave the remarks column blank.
5:00
